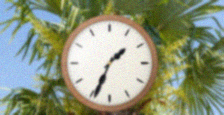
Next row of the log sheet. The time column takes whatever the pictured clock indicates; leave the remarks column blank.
1:34
